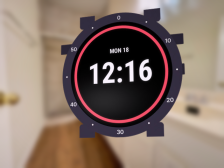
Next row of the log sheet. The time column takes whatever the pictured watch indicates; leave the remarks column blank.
12:16
